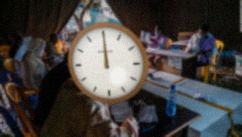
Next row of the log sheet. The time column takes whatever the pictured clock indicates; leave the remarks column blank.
12:00
